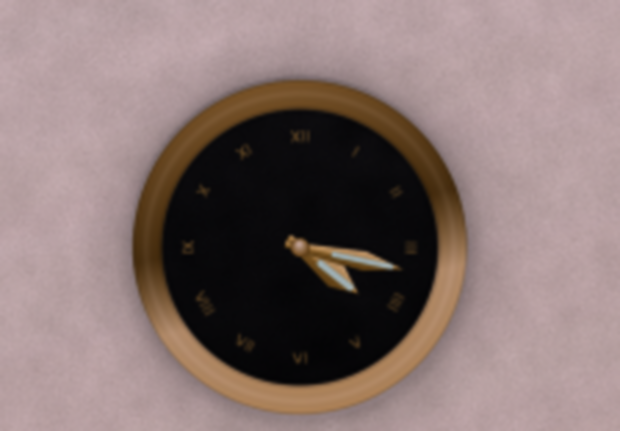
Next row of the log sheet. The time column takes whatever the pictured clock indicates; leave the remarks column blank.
4:17
